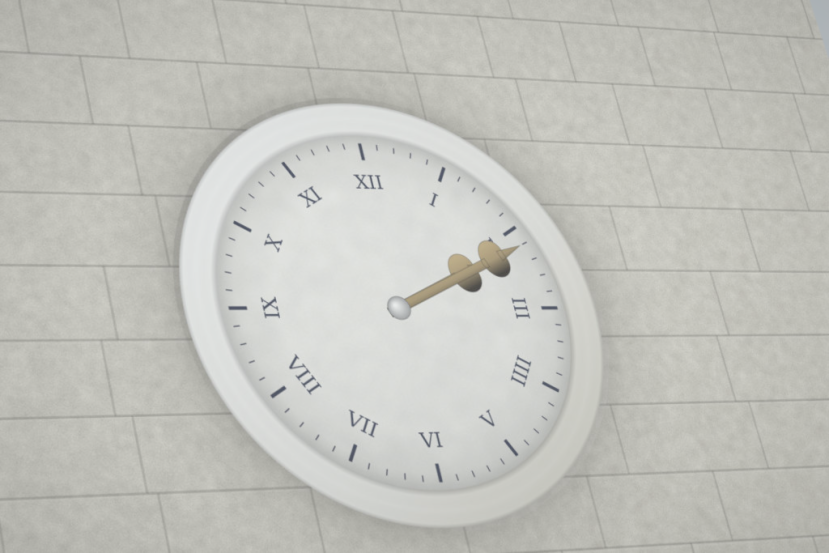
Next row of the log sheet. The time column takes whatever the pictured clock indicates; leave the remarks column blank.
2:11
